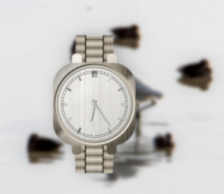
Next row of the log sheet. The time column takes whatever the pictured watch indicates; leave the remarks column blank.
6:24
